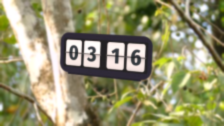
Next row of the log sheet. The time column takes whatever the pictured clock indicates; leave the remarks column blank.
3:16
